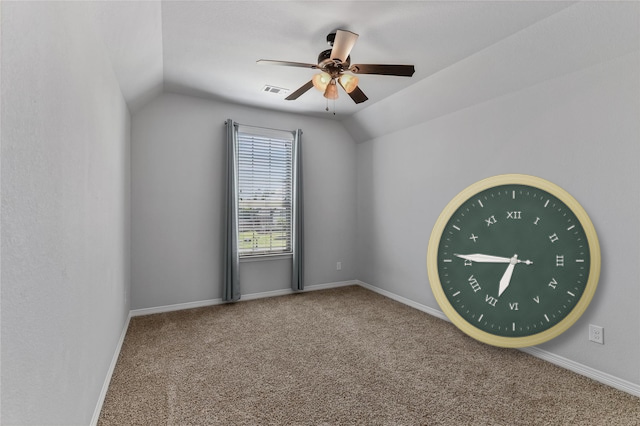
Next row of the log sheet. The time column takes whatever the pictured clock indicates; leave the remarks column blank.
6:45:46
